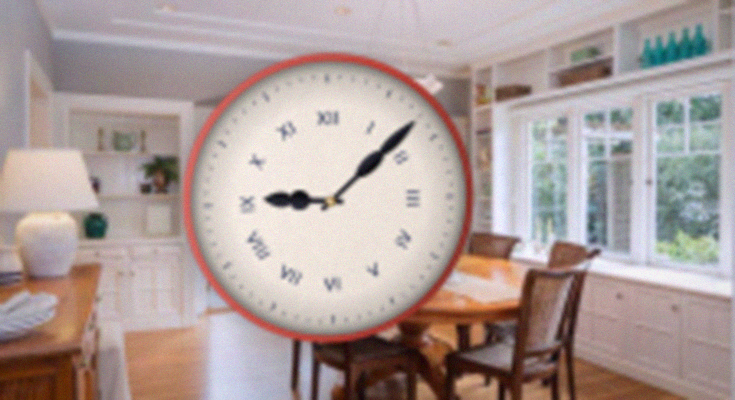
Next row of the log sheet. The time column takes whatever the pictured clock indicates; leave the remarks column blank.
9:08
